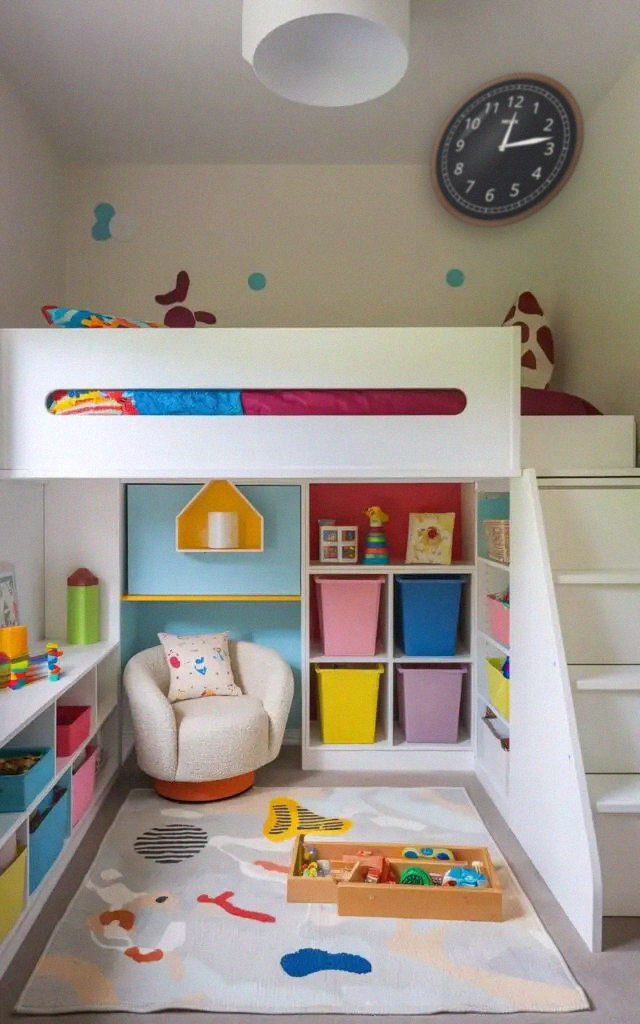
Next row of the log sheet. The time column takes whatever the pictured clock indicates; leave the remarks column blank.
12:13
